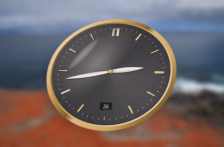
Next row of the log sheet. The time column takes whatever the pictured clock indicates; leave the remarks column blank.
2:43
